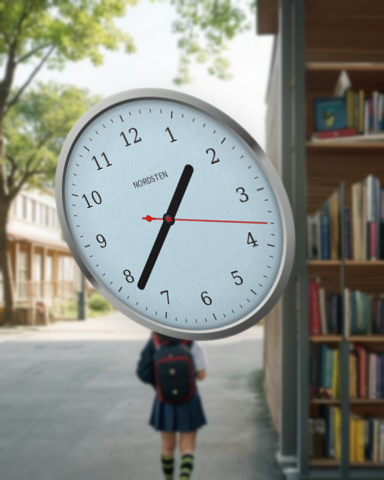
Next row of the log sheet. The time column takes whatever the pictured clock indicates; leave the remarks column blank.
1:38:18
